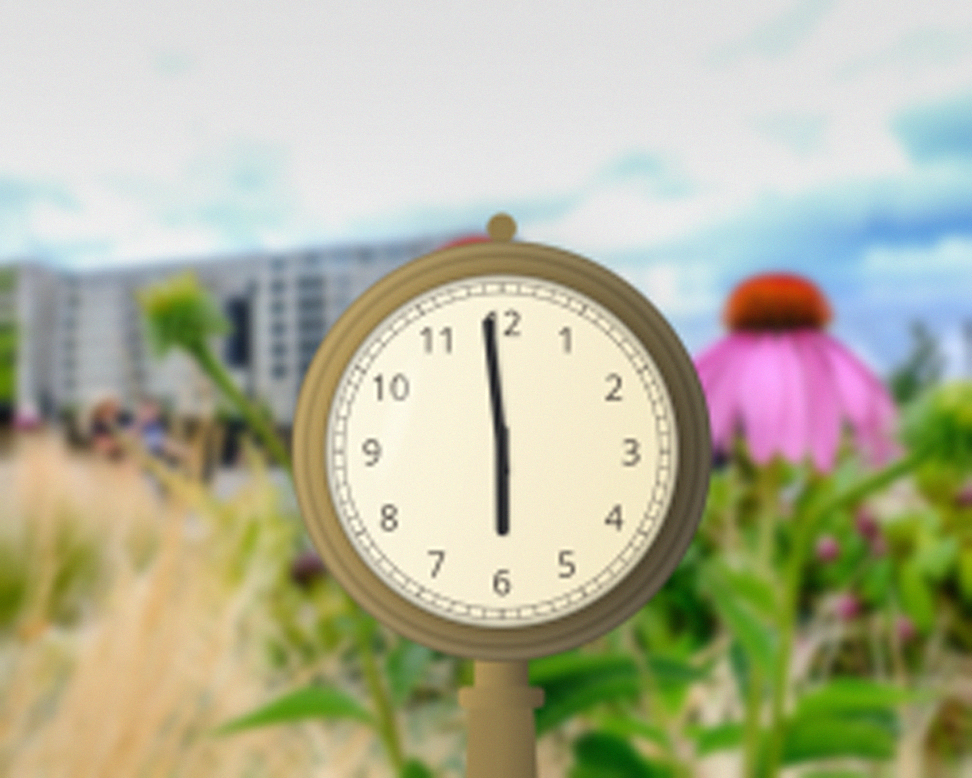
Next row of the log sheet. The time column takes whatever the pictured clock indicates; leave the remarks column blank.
5:59
